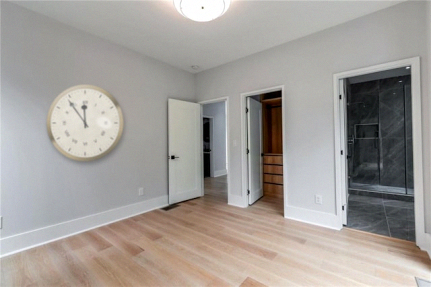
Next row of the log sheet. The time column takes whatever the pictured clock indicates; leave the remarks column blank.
11:54
